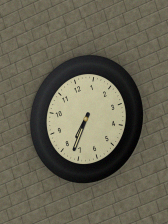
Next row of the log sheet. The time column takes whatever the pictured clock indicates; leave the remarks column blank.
7:37
